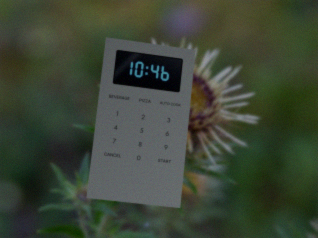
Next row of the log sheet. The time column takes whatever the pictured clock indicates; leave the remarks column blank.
10:46
